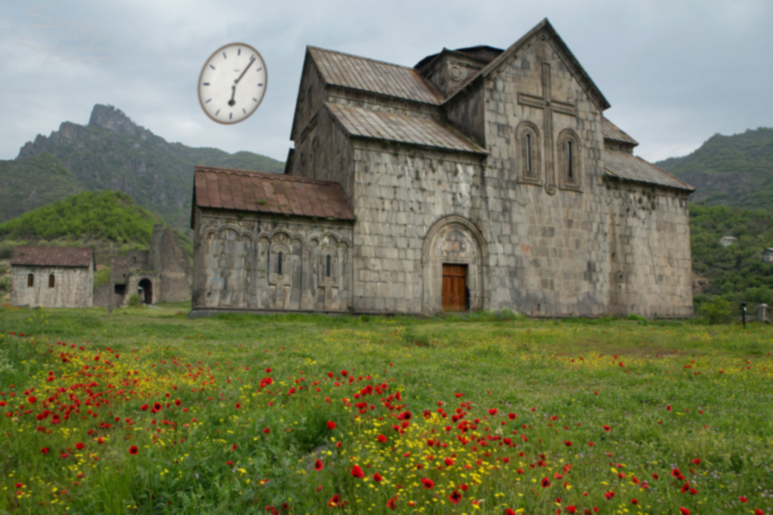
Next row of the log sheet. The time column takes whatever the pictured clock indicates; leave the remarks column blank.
6:06
